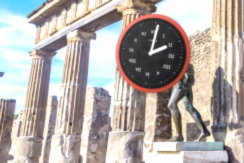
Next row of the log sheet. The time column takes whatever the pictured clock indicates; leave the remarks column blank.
2:01
